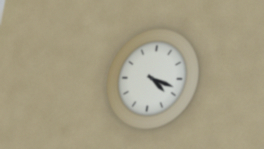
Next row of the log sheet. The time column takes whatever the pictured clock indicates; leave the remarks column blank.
4:18
